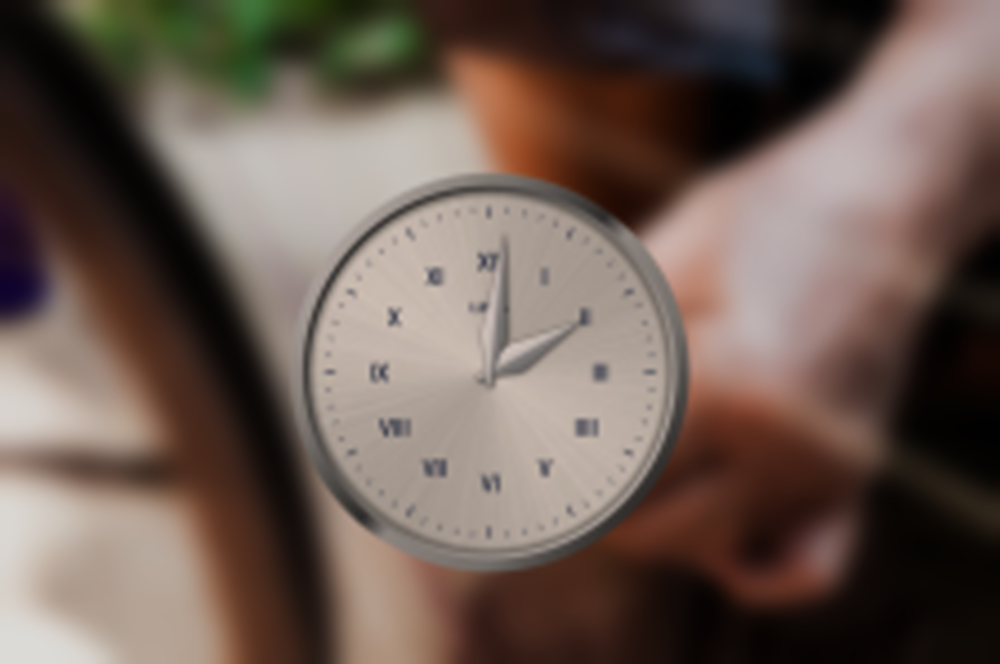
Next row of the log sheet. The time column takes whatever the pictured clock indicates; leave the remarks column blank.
2:01
